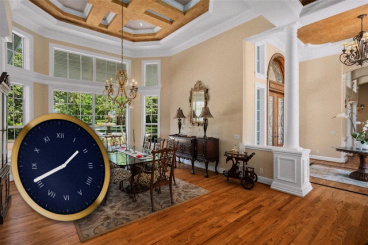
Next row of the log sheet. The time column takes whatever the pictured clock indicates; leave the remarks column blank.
1:41
